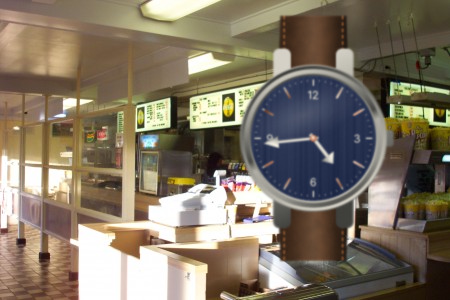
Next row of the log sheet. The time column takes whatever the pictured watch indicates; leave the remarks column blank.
4:44
